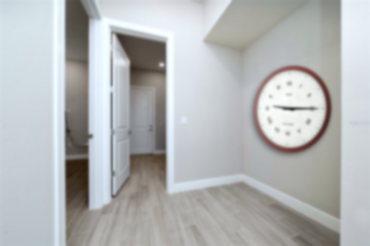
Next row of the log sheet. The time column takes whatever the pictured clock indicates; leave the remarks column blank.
9:15
